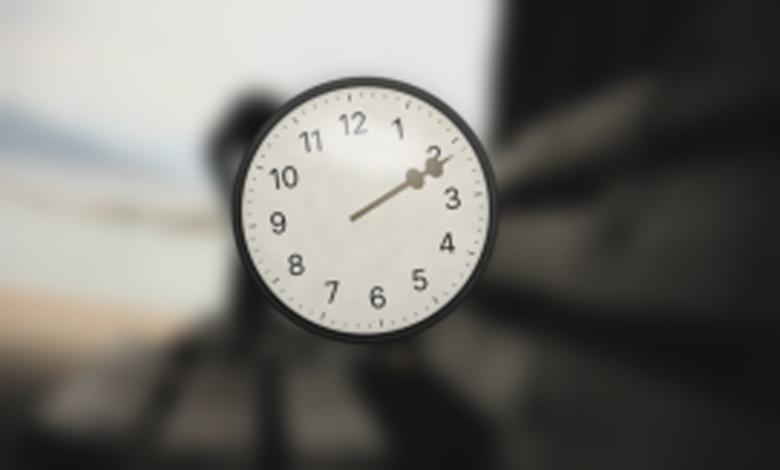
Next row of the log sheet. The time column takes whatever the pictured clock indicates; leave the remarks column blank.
2:11
